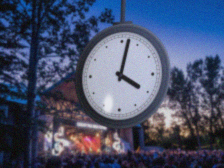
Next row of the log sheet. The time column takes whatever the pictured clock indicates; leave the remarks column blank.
4:02
